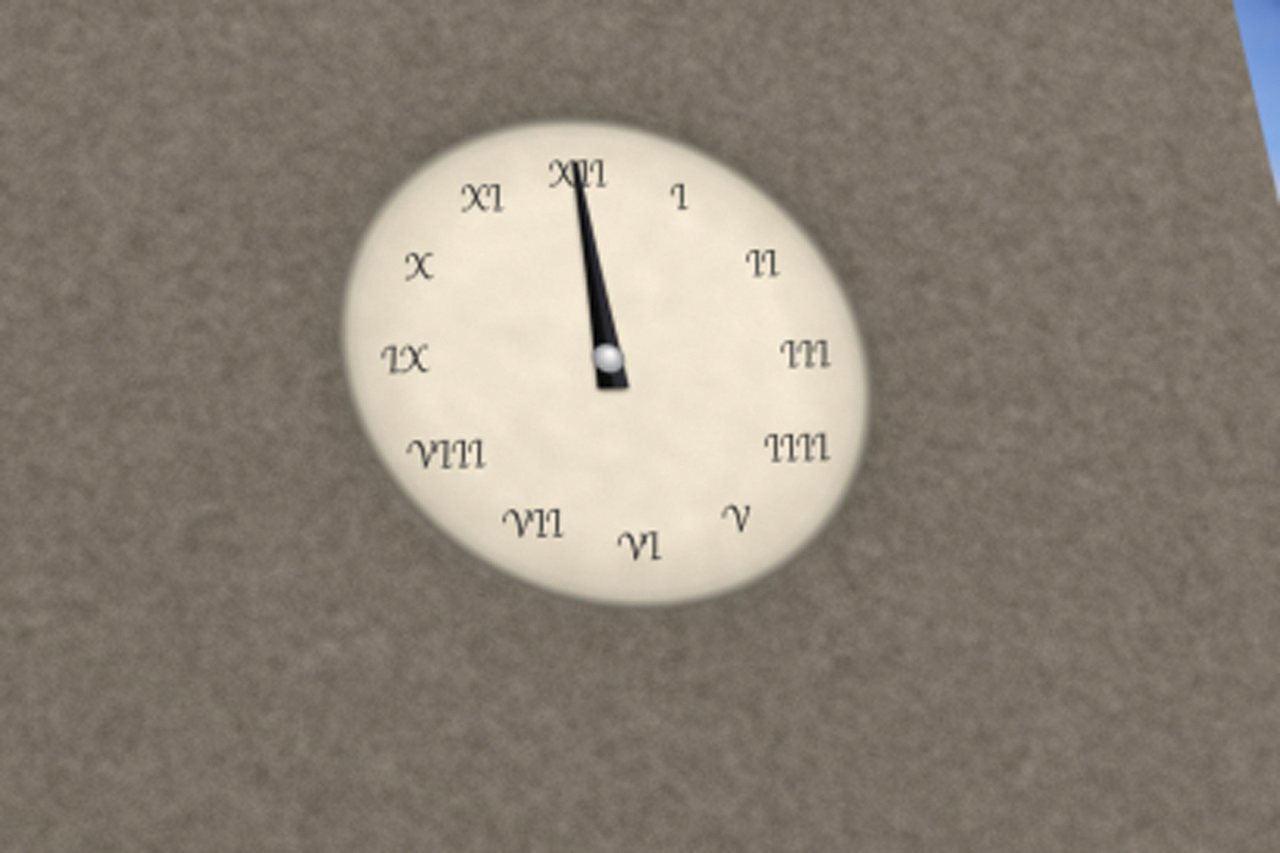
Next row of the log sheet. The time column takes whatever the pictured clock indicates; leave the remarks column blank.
12:00
